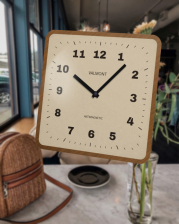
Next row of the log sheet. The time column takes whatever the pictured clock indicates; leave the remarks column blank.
10:07
